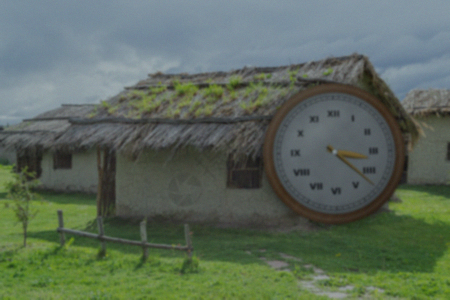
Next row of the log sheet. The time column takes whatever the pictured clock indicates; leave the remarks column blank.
3:22
